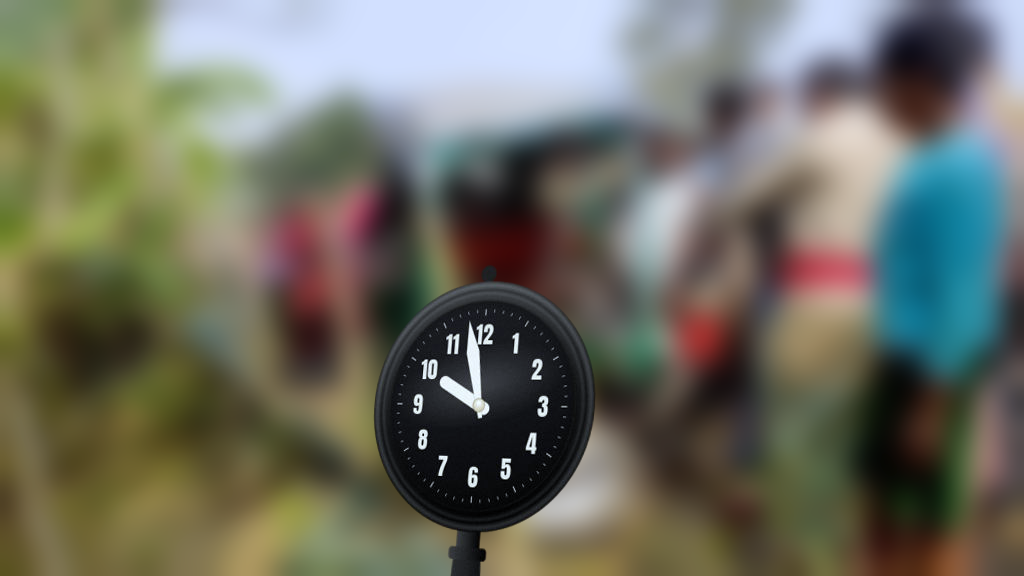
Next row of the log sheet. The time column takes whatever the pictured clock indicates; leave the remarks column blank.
9:58
